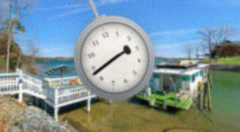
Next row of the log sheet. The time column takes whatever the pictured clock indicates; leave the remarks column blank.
2:43
